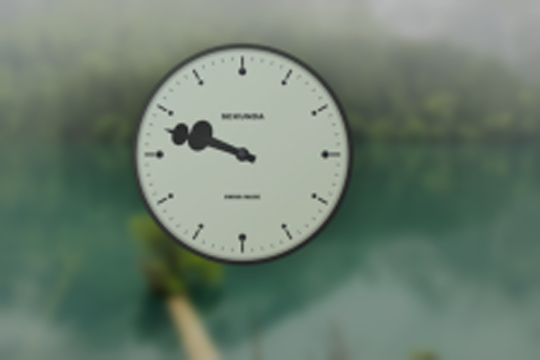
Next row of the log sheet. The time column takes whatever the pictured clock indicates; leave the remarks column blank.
9:48
